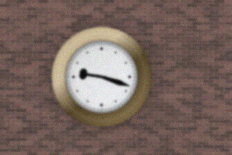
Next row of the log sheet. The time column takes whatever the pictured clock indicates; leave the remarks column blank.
9:18
